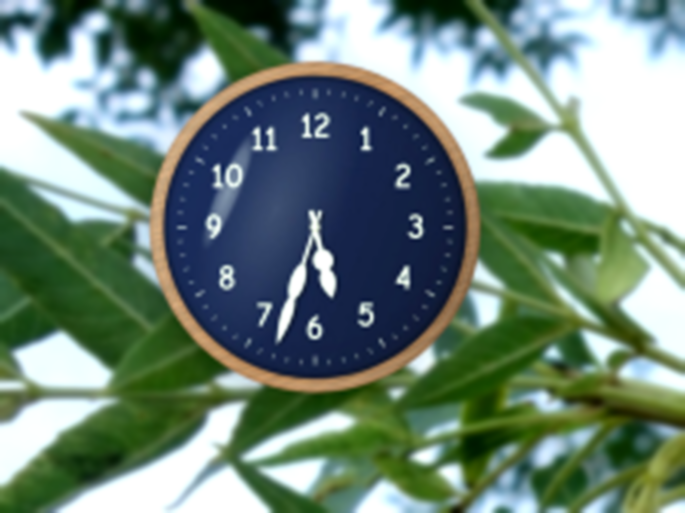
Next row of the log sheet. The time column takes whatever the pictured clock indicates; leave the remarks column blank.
5:33
